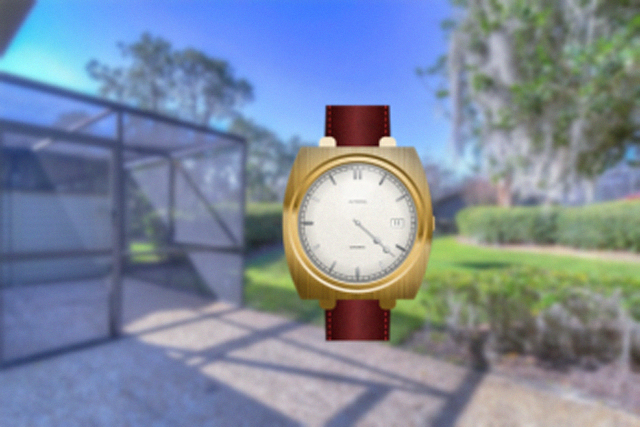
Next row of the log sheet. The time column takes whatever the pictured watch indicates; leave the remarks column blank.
4:22
